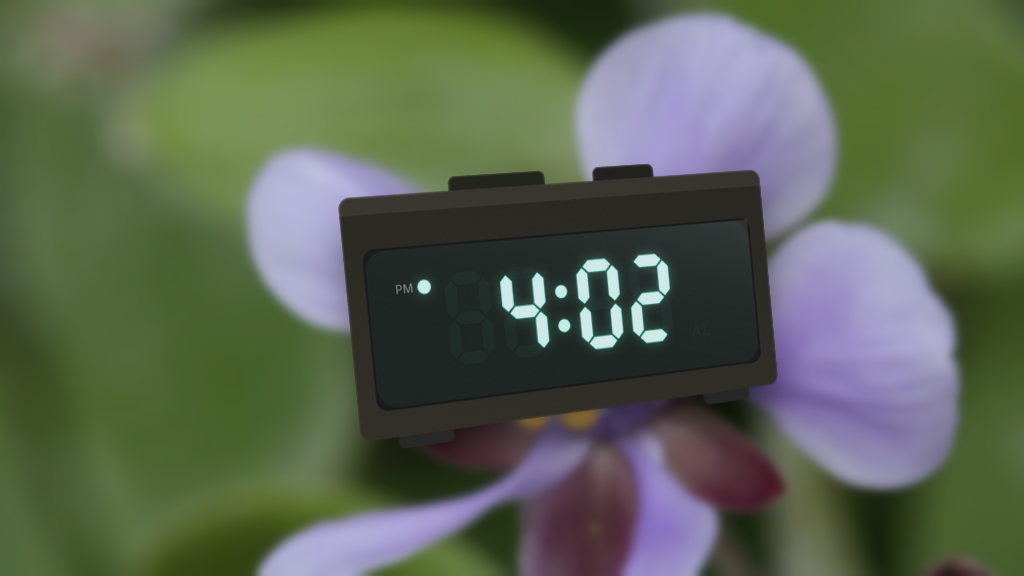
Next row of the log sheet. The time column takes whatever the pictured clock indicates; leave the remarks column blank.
4:02
